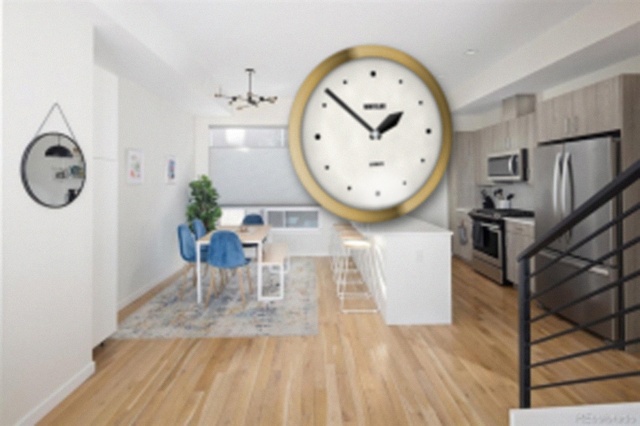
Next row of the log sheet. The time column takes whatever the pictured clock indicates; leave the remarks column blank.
1:52
